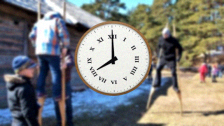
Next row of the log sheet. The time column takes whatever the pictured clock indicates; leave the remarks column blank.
8:00
